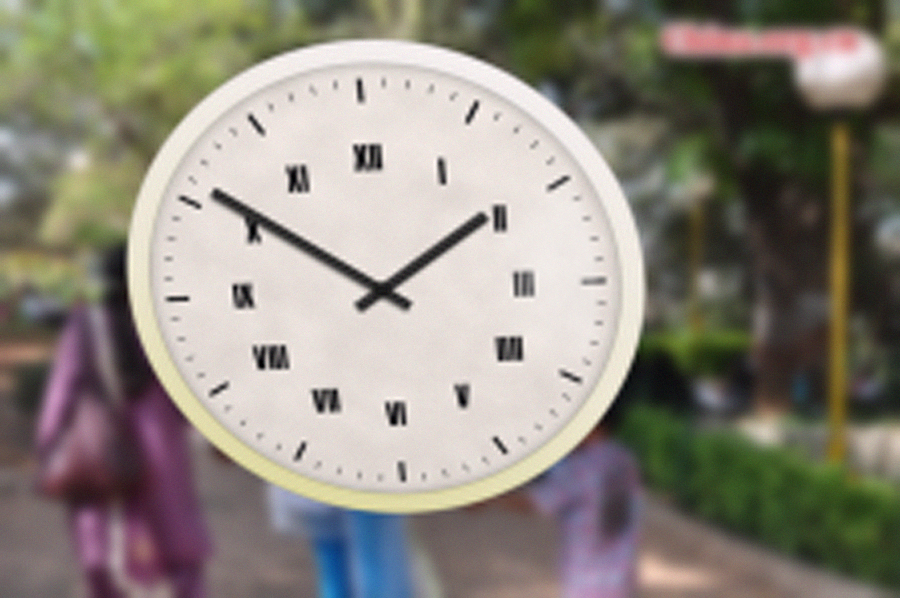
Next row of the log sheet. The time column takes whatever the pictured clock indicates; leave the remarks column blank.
1:51
